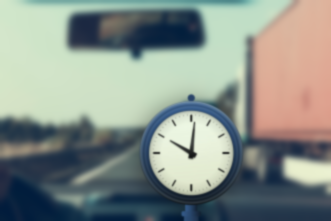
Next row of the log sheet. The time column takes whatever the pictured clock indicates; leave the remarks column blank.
10:01
